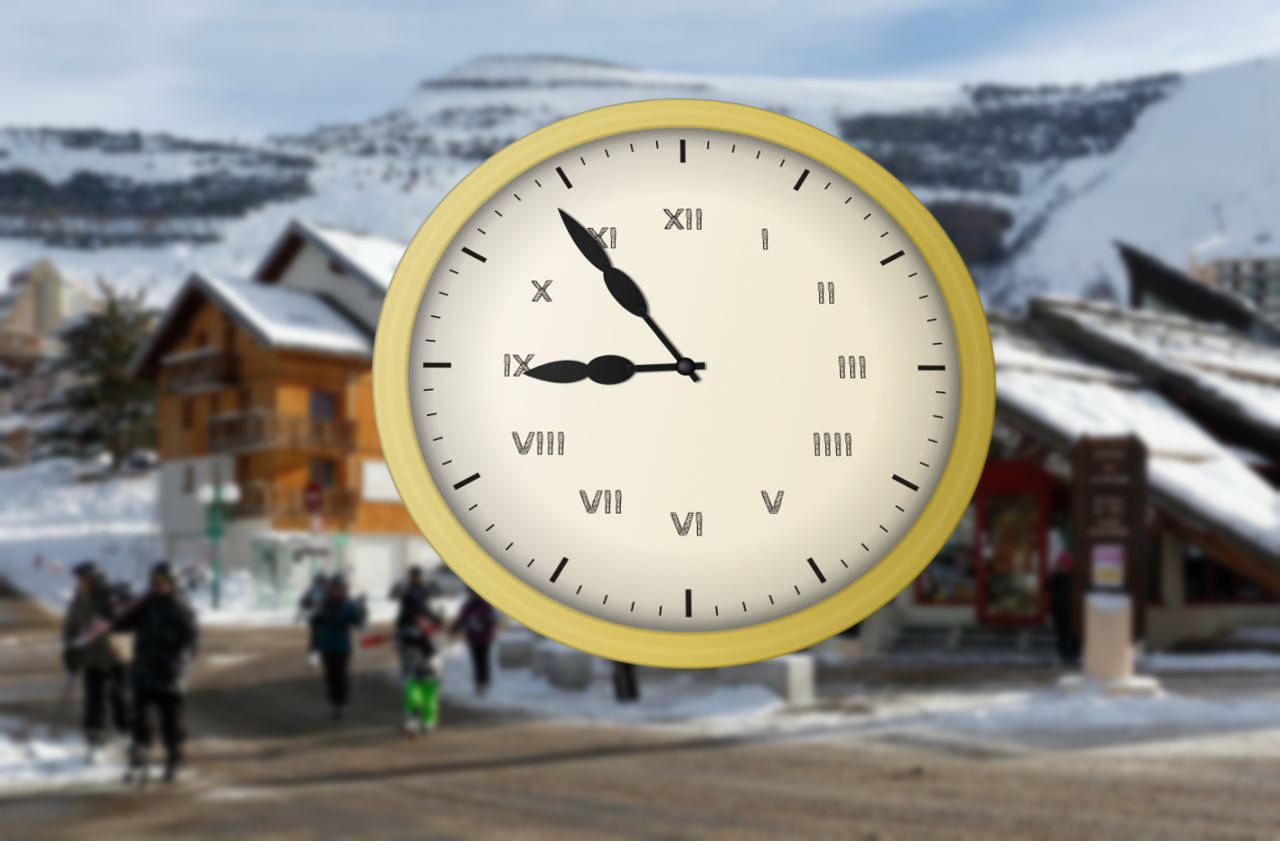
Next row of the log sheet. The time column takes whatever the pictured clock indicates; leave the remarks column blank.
8:54
